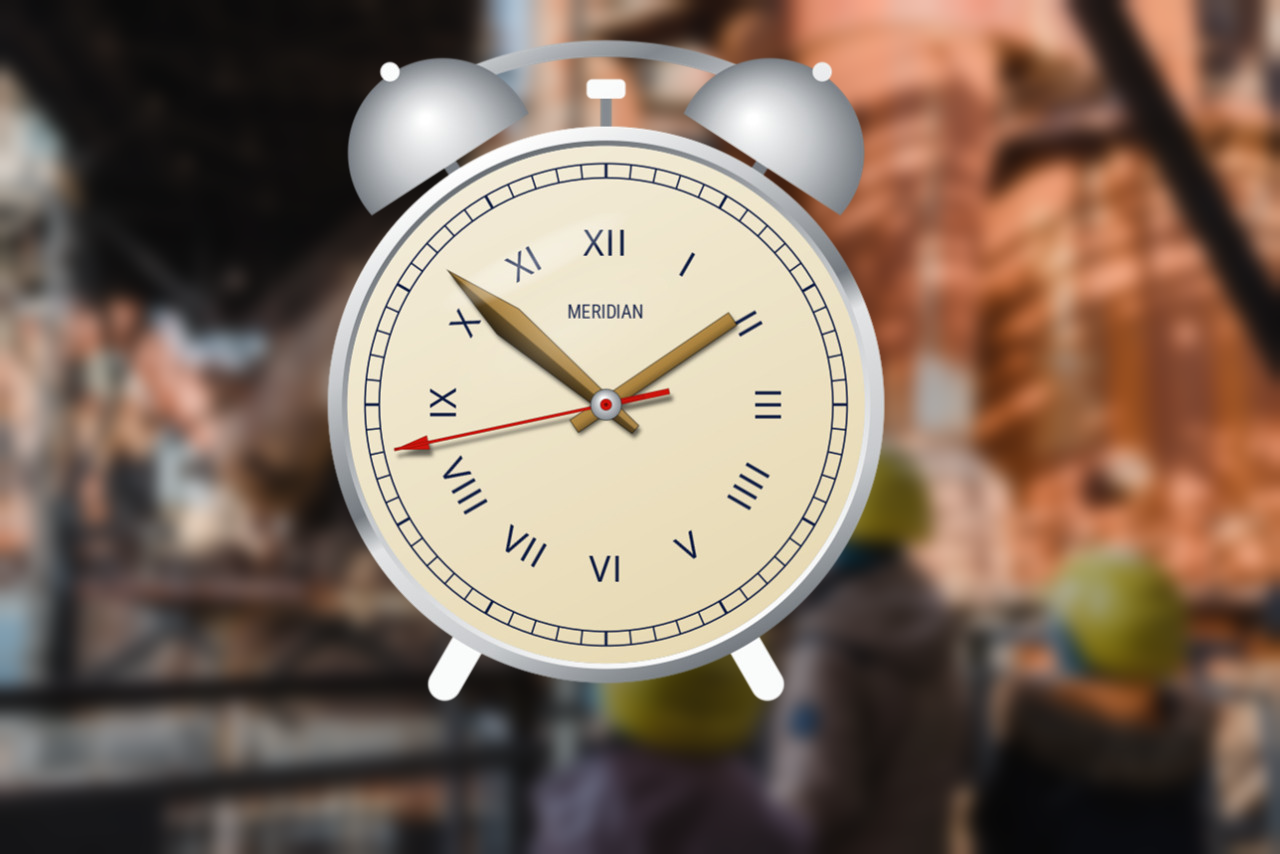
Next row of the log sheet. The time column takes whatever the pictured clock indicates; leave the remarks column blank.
1:51:43
